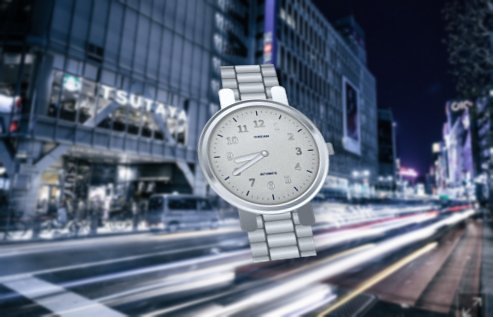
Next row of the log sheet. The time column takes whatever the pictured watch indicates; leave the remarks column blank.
8:40
